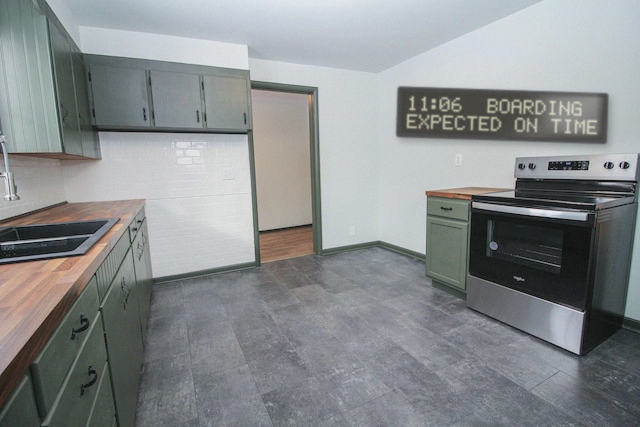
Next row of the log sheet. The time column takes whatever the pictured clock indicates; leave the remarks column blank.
11:06
